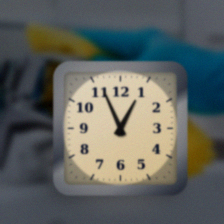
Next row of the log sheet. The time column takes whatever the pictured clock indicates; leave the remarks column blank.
12:56
